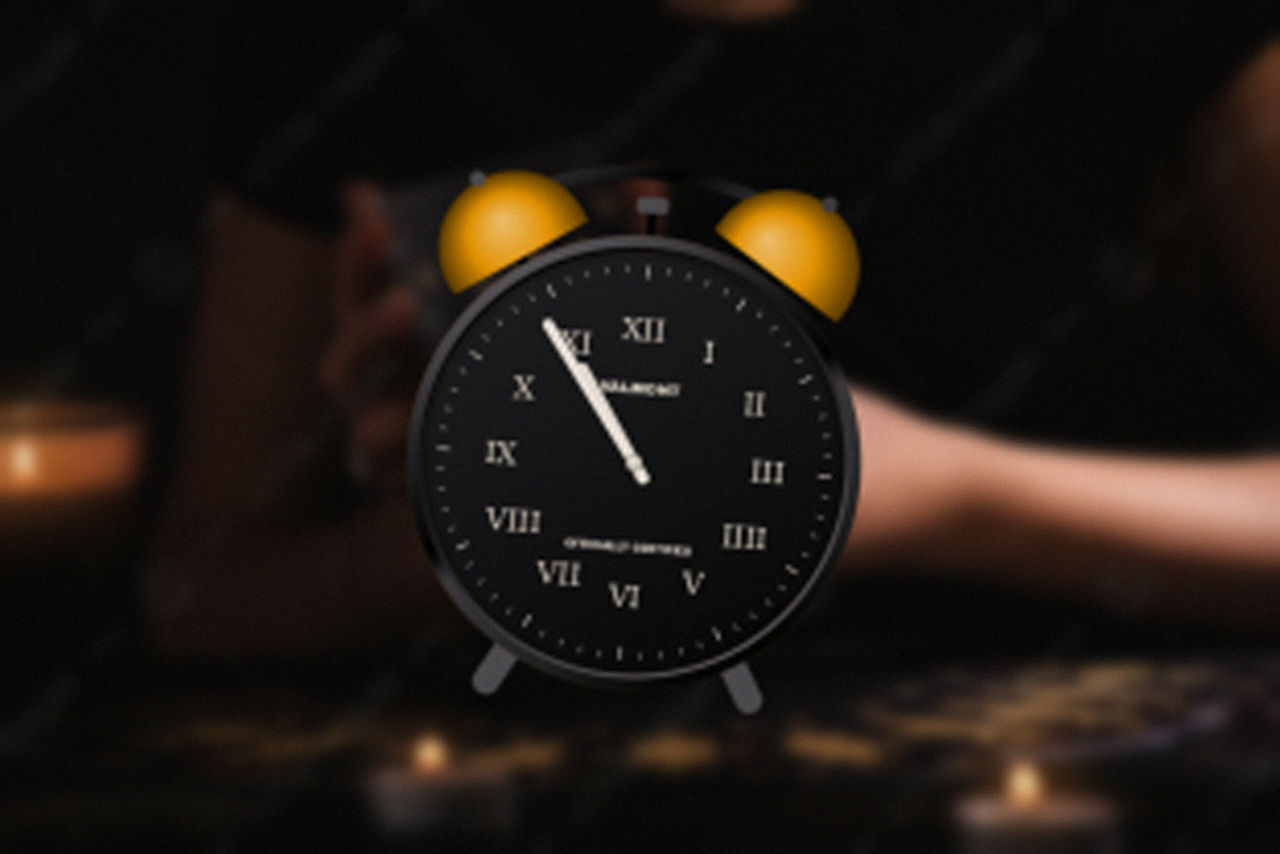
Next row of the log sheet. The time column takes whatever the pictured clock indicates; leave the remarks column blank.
10:54
